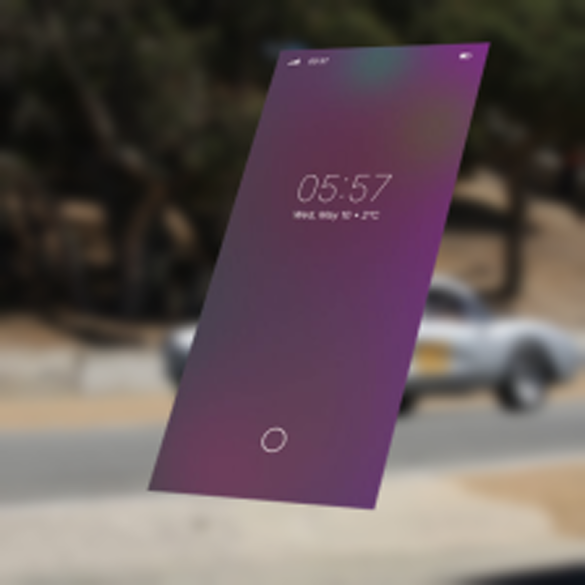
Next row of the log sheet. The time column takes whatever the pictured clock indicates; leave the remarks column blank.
5:57
